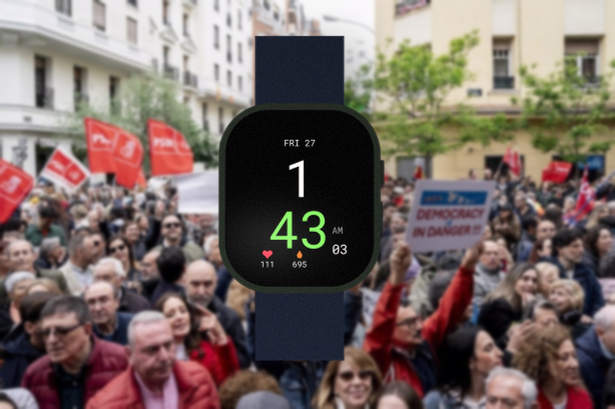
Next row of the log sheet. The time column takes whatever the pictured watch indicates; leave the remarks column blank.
1:43:03
